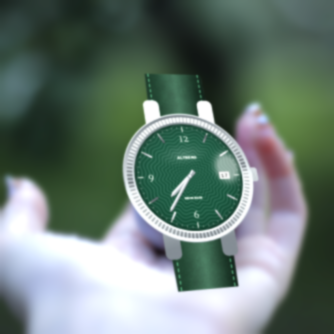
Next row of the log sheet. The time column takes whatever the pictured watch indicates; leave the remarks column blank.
7:36
